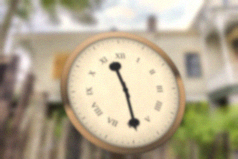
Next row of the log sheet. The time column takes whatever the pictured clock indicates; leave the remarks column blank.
11:29
